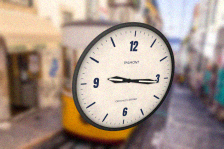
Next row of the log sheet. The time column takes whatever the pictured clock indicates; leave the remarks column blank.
9:16
